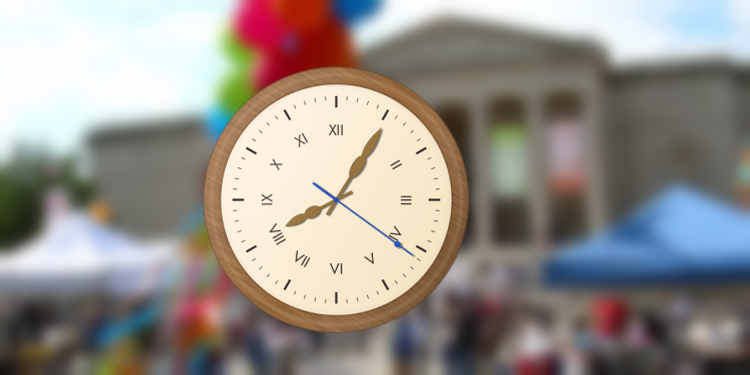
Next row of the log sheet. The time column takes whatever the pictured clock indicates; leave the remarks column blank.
8:05:21
